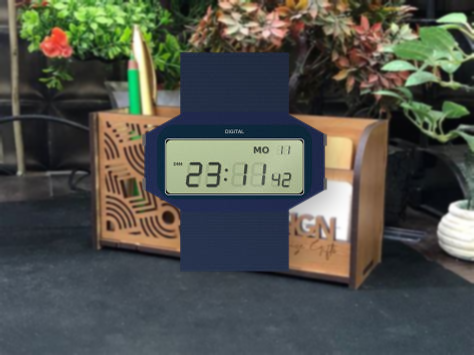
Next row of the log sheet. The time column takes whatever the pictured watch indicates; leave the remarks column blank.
23:11:42
